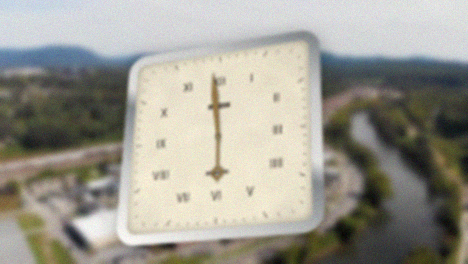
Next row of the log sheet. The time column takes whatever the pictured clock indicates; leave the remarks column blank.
5:59
